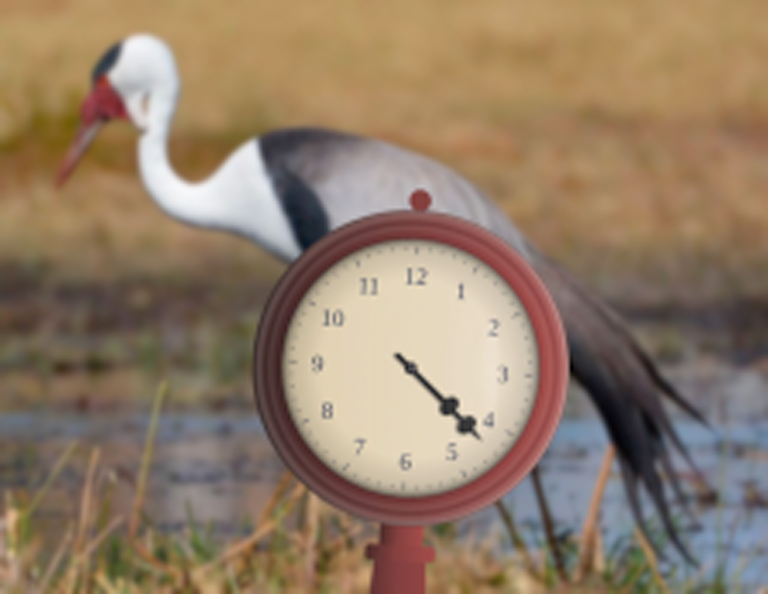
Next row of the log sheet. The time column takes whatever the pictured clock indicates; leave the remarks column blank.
4:22
